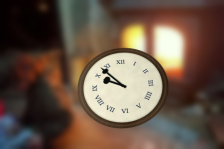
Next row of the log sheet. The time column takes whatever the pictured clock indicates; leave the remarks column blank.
9:53
